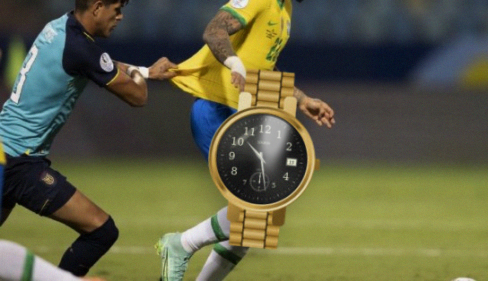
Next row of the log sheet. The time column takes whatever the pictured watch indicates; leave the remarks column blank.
10:28
